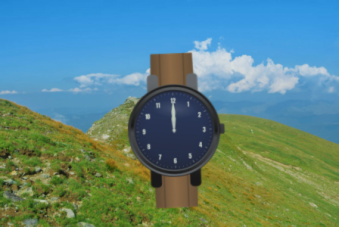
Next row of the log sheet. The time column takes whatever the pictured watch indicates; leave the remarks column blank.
12:00
